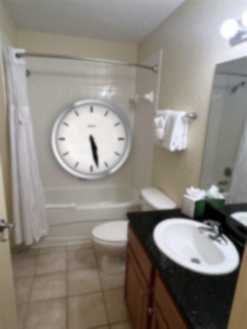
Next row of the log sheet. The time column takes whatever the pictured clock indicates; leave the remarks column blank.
5:28
